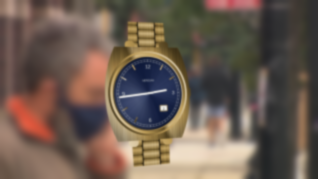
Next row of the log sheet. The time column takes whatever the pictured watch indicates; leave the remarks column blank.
2:44
